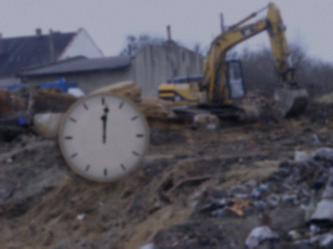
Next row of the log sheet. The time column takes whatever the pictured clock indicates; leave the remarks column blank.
12:01
